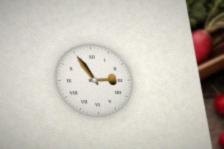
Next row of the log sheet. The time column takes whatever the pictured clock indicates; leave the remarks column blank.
2:55
